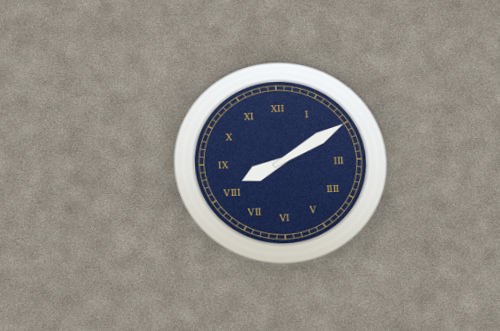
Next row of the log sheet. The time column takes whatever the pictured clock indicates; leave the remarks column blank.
8:10
